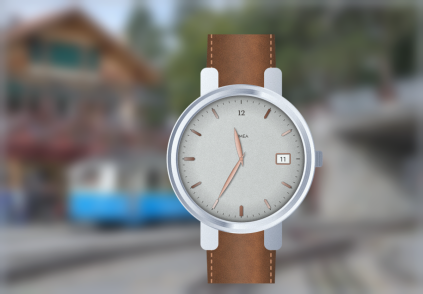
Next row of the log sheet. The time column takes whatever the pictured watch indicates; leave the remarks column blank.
11:35
